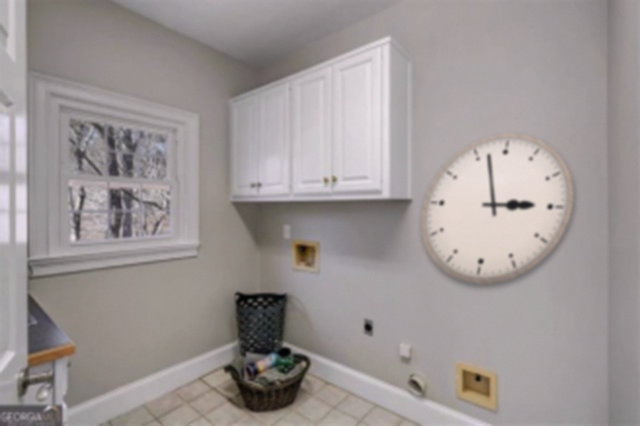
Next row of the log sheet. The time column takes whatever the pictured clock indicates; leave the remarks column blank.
2:57
